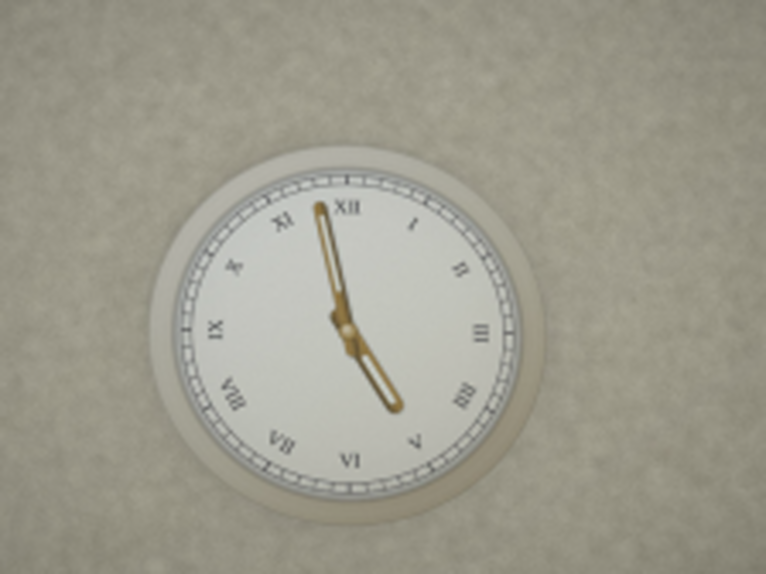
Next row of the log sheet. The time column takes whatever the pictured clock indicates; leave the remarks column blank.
4:58
